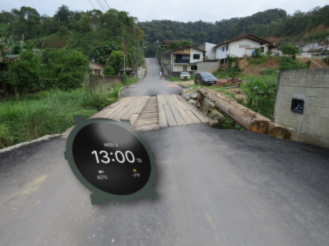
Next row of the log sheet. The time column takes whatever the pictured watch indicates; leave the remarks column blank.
13:00
